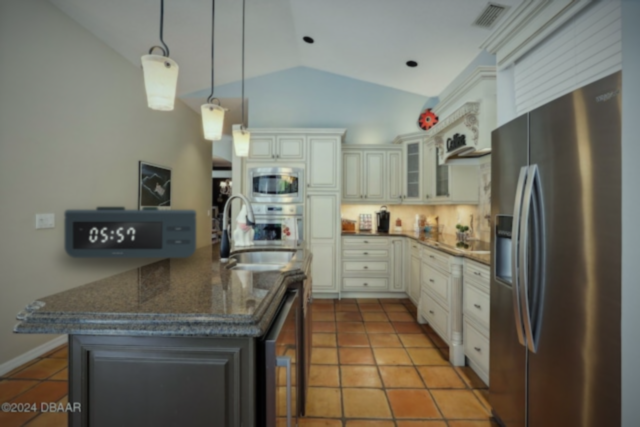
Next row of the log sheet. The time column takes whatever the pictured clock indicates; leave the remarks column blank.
5:57
